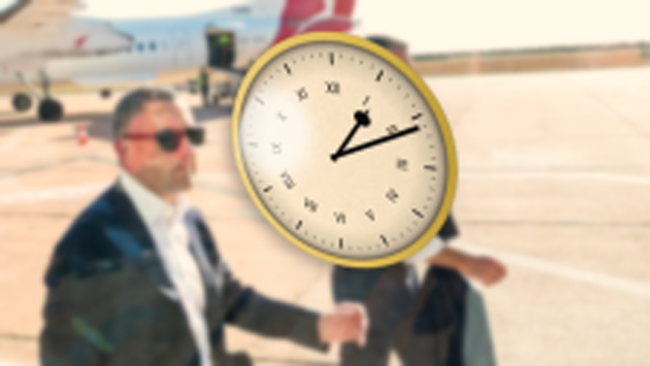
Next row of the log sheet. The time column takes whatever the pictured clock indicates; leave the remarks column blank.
1:11
